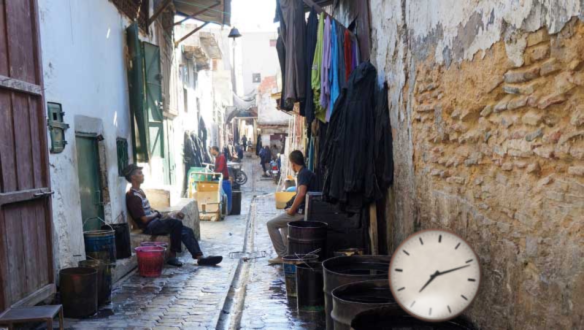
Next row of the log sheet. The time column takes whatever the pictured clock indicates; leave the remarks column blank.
7:11
